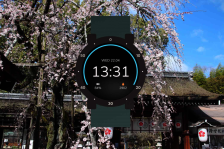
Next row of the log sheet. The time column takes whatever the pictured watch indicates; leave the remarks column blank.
13:31
